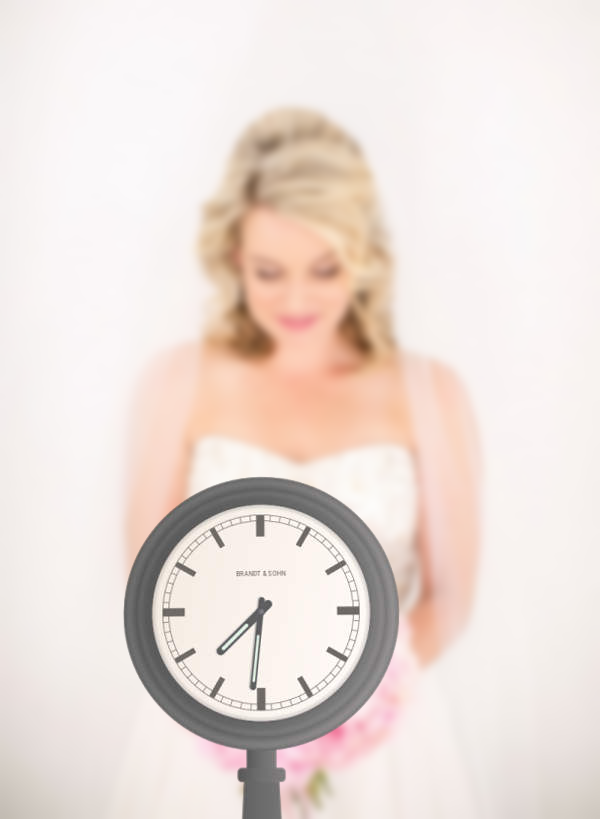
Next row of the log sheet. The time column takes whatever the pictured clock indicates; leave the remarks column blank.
7:31
